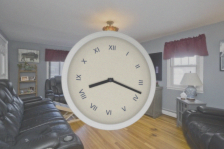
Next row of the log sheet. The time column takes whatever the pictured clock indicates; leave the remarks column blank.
8:18
